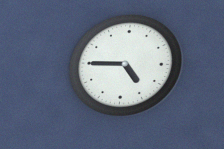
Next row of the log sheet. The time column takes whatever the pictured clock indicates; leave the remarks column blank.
4:45
